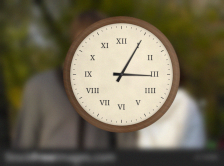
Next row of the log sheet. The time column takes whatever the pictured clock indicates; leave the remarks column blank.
3:05
